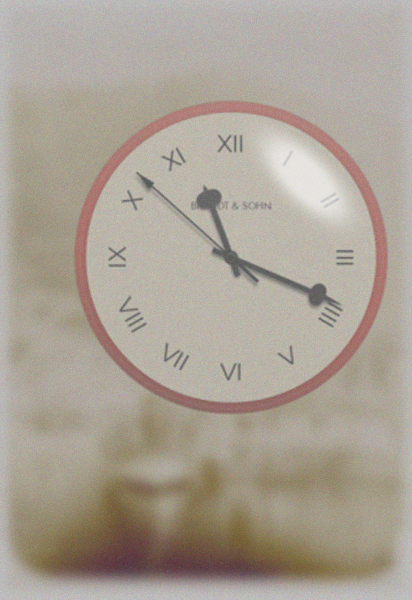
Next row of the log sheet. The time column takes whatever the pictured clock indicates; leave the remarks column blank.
11:18:52
